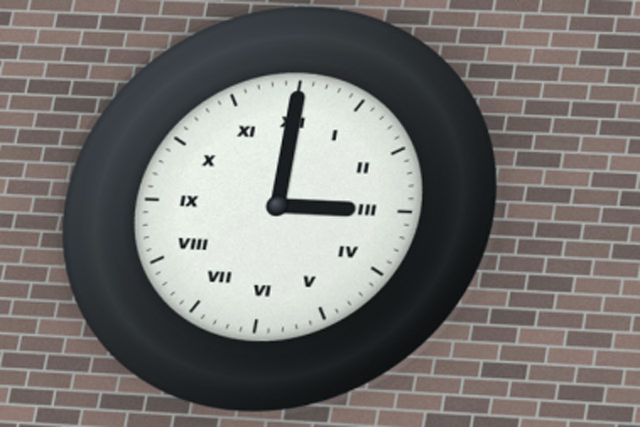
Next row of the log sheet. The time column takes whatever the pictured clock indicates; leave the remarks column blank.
3:00
